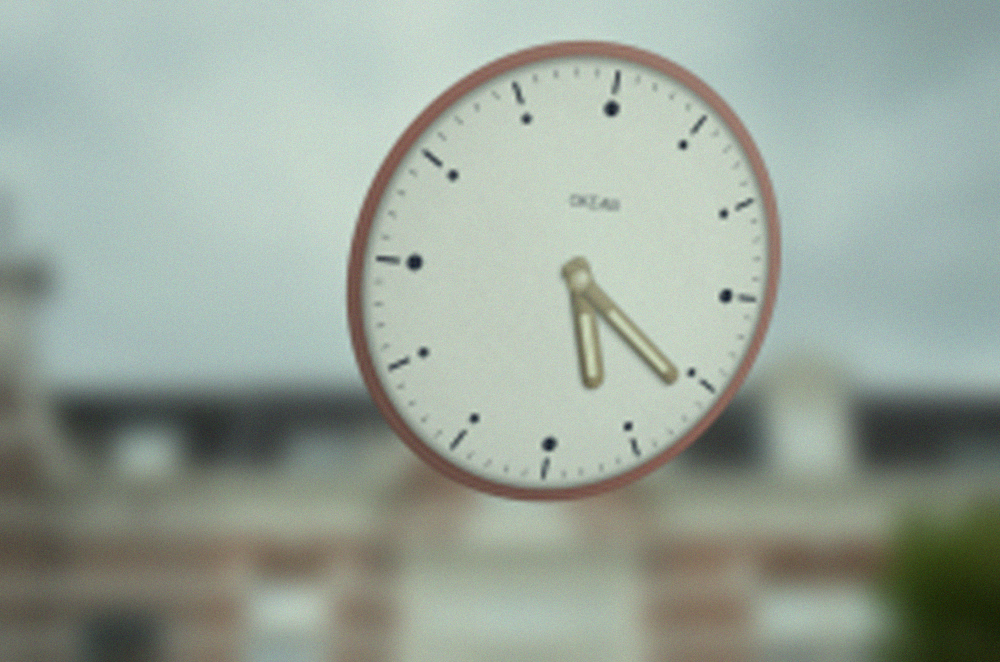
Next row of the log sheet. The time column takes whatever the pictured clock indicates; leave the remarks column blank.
5:21
